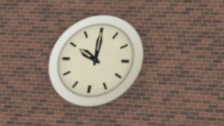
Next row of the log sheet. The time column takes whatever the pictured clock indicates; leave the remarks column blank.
10:00
